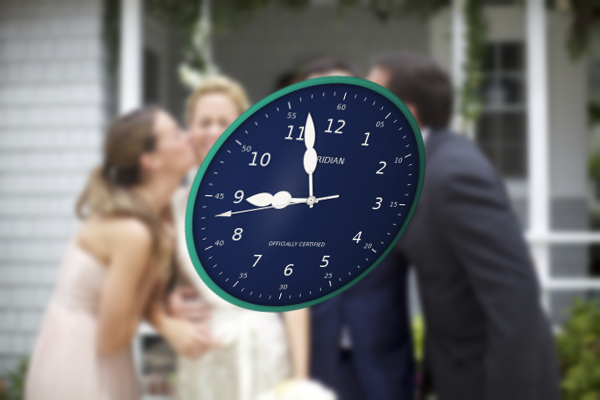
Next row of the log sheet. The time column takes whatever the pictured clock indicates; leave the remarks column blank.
8:56:43
